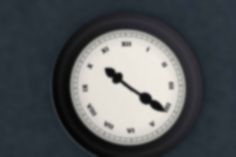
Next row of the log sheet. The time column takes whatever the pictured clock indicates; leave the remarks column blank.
10:21
